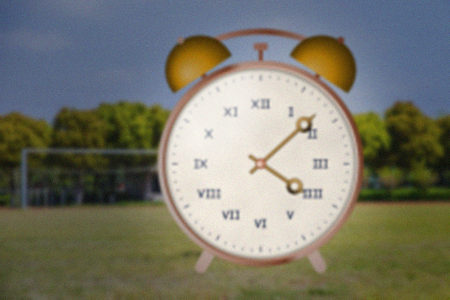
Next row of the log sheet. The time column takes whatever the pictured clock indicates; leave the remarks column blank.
4:08
